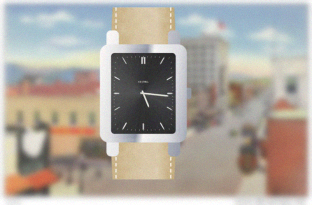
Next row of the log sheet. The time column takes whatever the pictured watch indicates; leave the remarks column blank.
5:16
